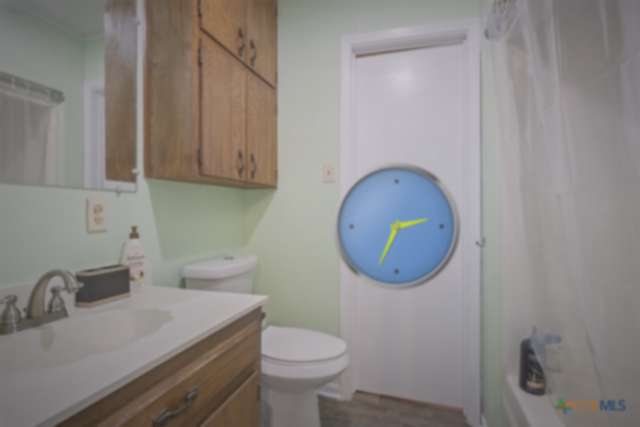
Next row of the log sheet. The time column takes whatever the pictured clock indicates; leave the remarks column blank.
2:34
